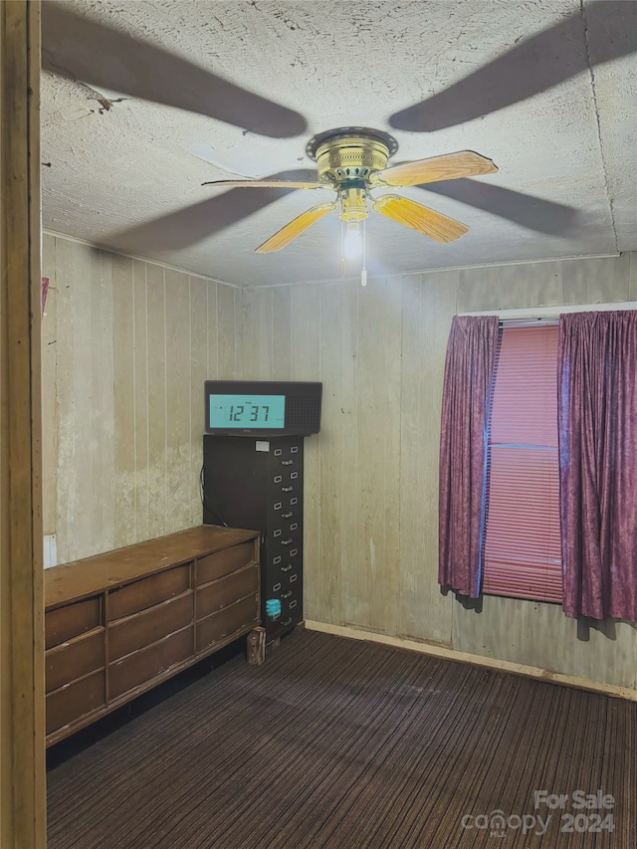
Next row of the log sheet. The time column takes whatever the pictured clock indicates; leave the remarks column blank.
12:37
